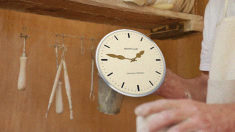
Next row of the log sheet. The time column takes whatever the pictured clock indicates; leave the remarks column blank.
1:47
